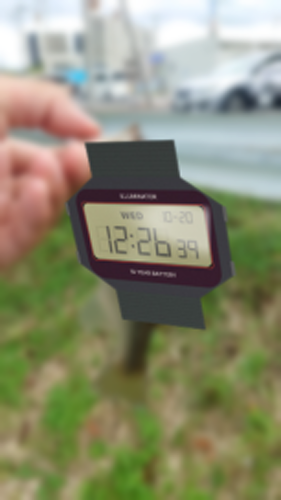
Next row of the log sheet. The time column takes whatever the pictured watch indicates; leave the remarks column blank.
12:26:39
